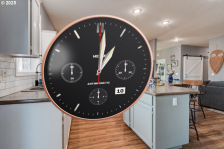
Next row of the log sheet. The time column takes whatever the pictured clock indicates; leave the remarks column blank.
1:01
